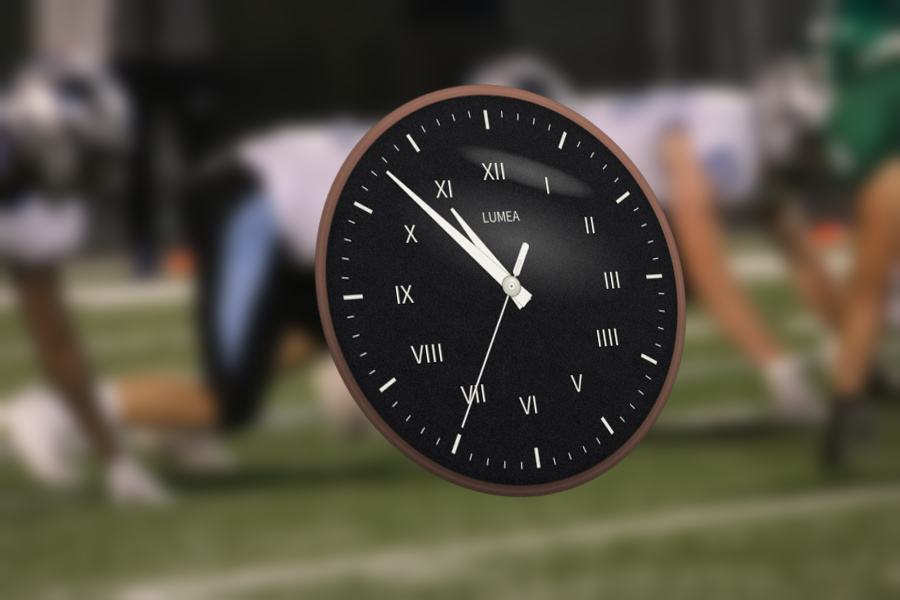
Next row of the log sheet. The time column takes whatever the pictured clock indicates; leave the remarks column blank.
10:52:35
